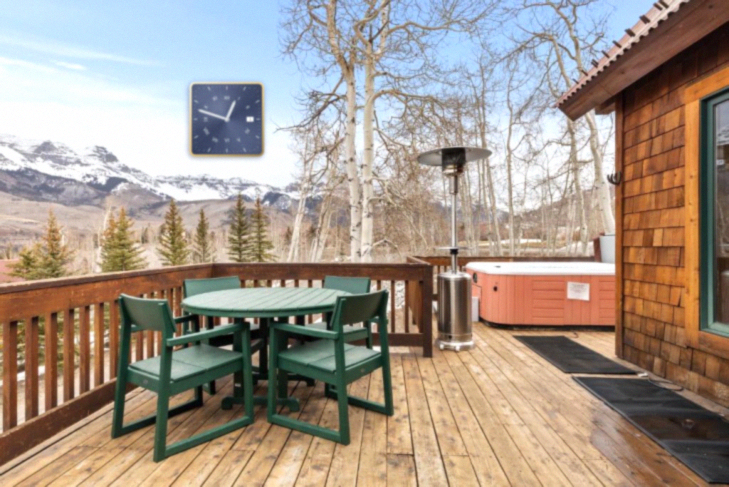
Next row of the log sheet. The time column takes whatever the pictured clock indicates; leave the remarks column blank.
12:48
